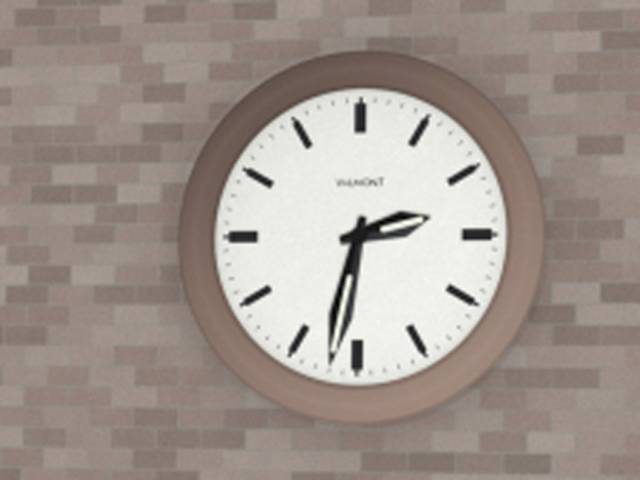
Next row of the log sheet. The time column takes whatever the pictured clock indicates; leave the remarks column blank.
2:32
